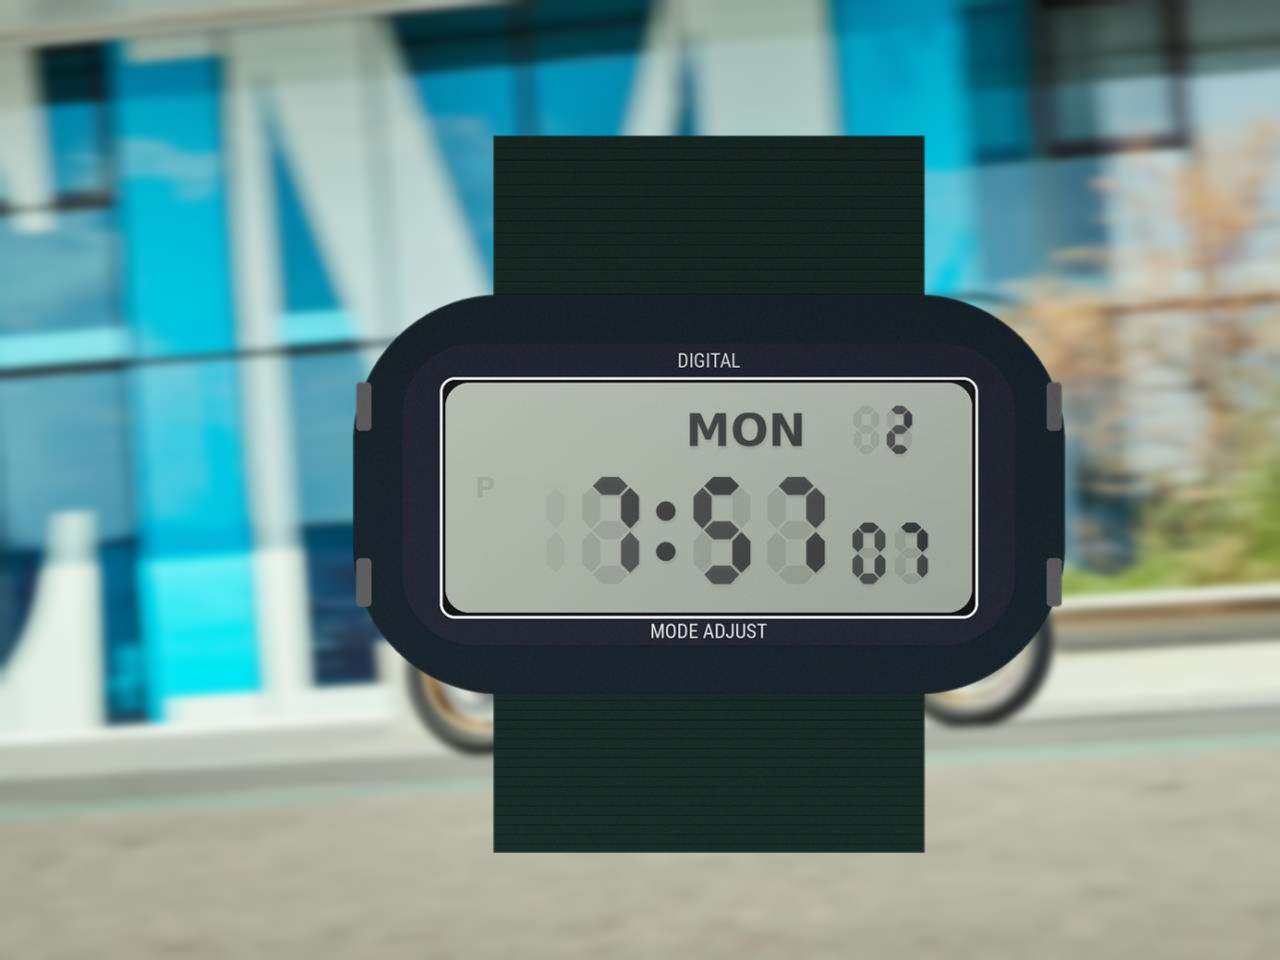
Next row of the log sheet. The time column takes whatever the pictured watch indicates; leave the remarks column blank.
7:57:07
